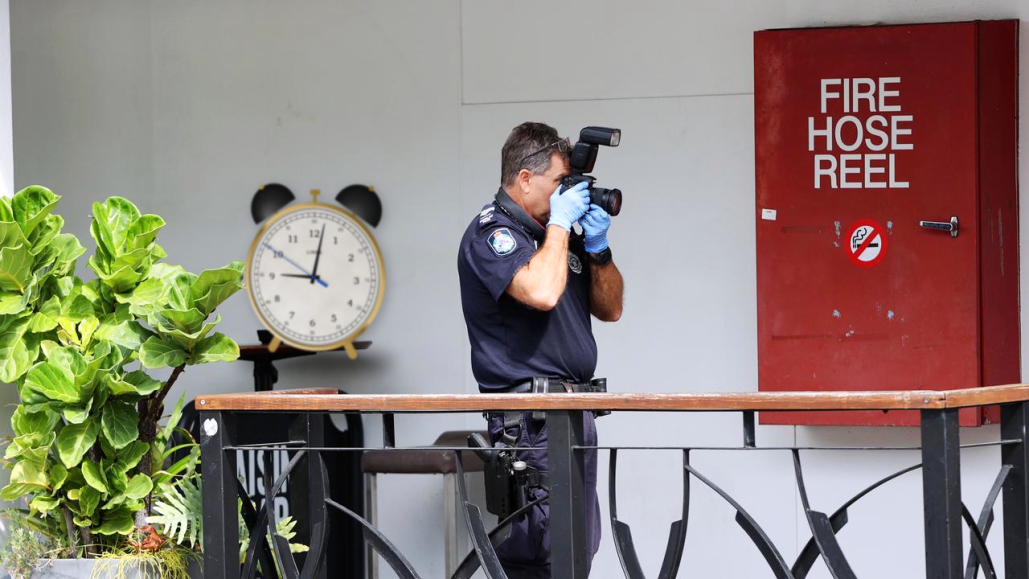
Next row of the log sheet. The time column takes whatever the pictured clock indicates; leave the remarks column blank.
9:01:50
